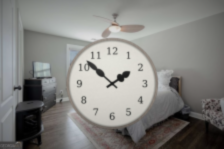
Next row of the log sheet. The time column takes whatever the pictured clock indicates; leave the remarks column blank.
1:52
